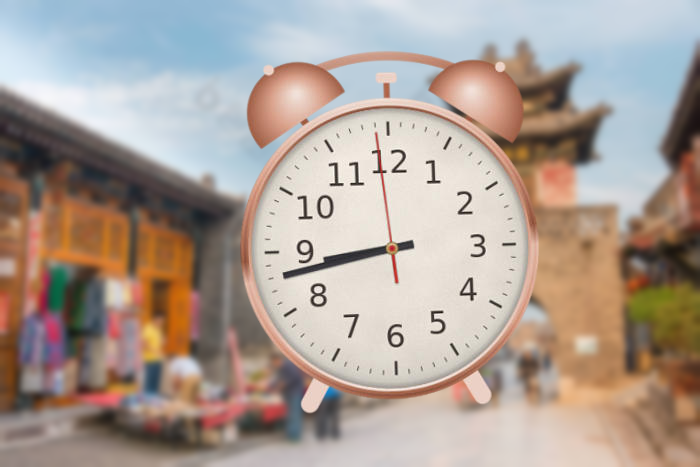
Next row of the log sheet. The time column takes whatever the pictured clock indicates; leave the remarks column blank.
8:42:59
